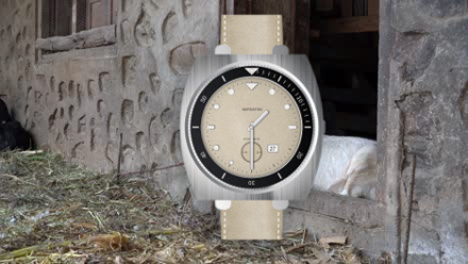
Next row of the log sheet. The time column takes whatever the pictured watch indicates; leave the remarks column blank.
1:30
